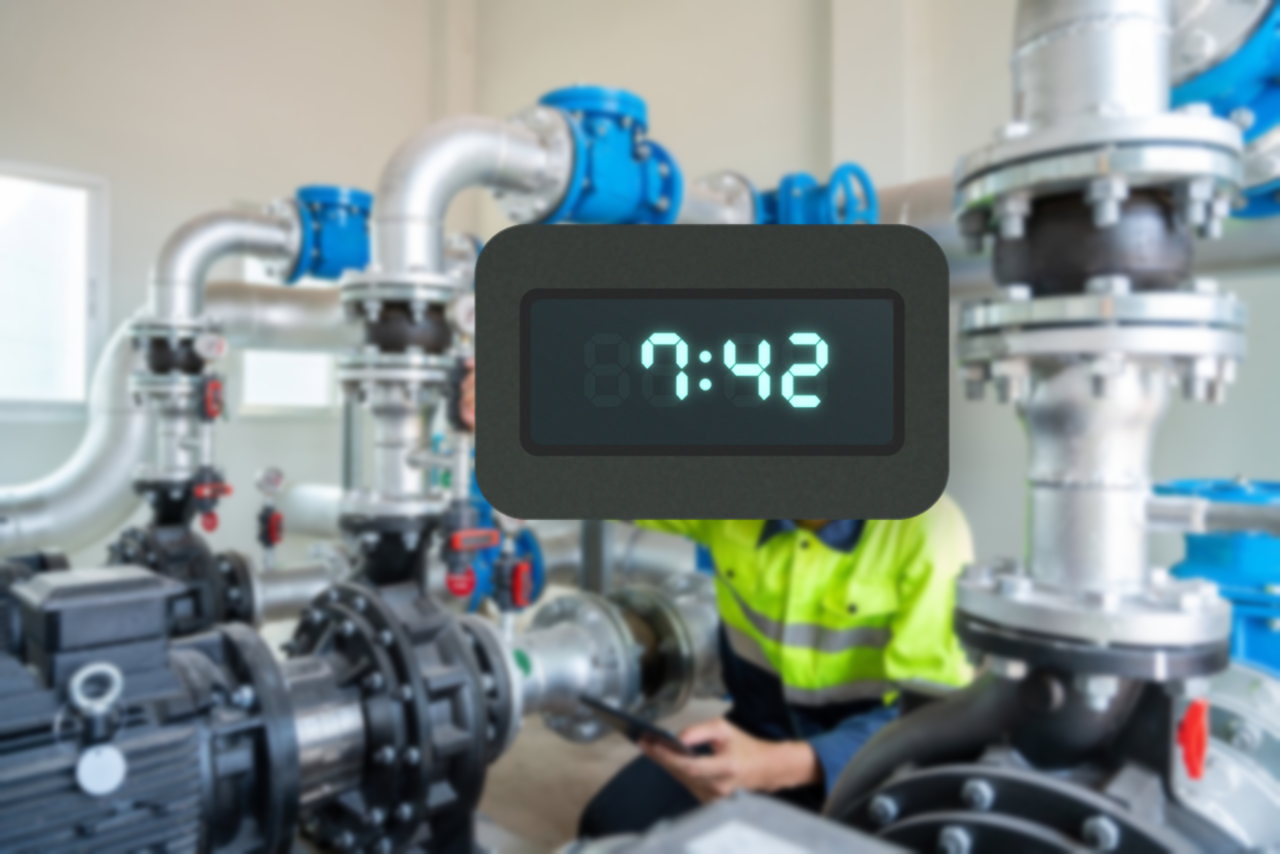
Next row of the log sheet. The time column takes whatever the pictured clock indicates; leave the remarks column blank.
7:42
